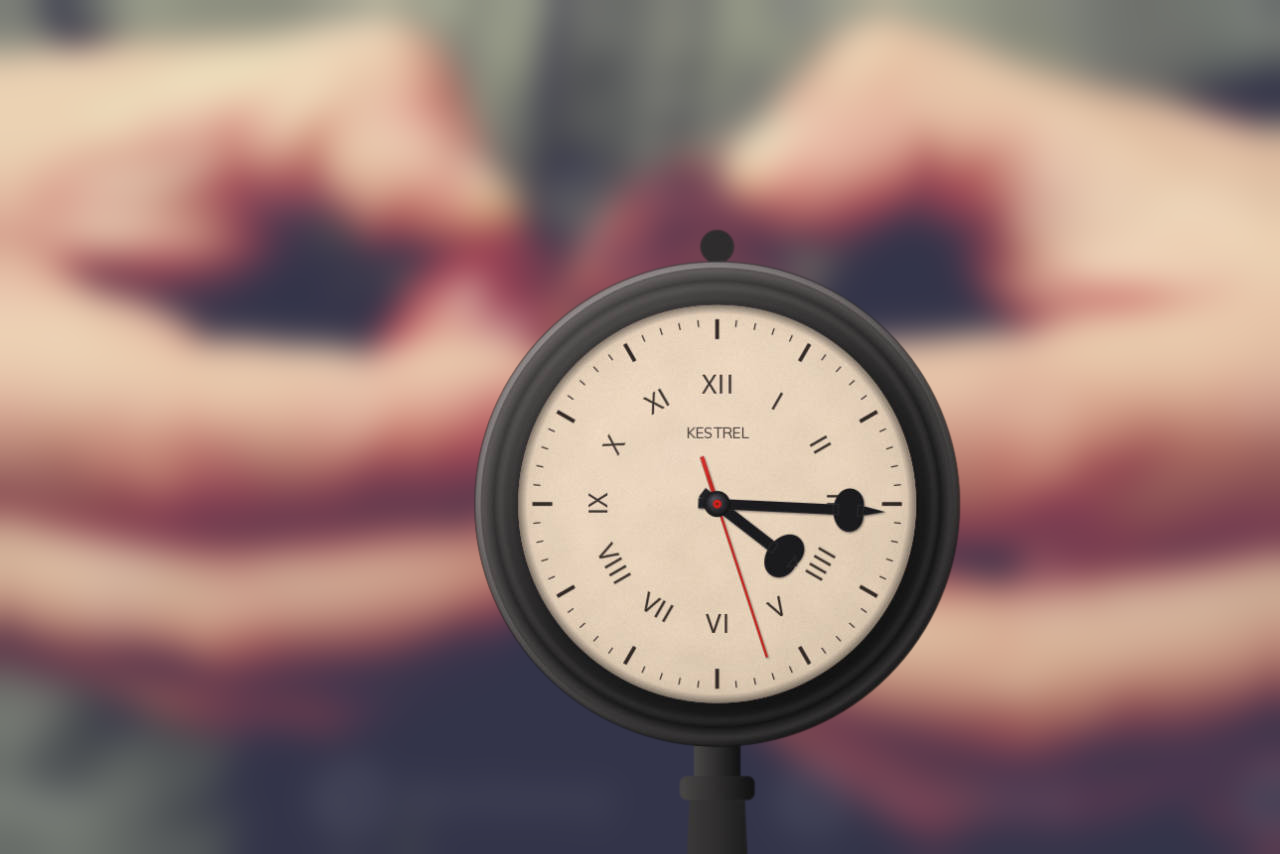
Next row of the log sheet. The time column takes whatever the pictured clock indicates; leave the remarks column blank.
4:15:27
